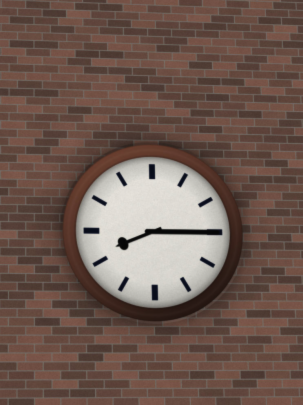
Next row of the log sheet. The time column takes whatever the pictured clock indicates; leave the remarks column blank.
8:15
